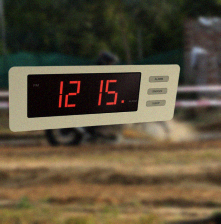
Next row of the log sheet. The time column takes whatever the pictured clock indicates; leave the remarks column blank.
12:15
